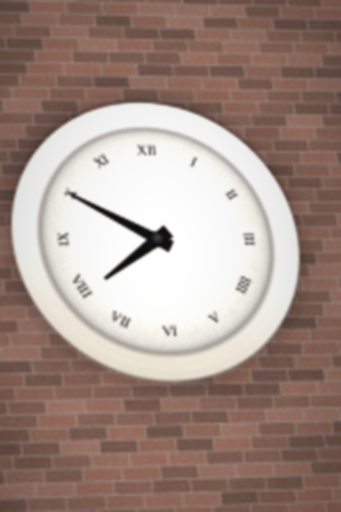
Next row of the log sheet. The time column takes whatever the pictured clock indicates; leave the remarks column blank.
7:50
